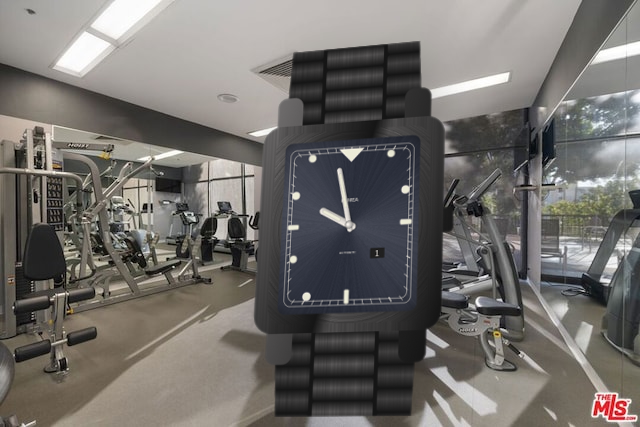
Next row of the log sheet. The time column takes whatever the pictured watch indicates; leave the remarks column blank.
9:58
